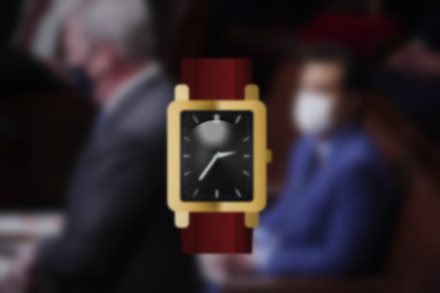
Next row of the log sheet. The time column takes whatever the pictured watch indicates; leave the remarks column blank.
2:36
